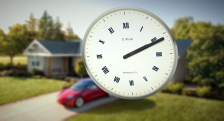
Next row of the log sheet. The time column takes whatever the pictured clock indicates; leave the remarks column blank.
2:11
